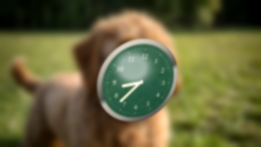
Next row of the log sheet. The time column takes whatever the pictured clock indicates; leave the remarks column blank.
8:37
